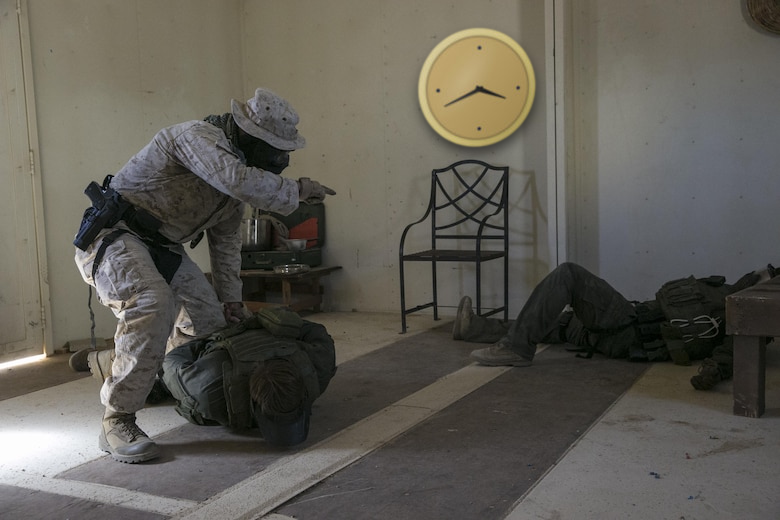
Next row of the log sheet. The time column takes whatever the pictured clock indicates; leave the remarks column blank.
3:41
